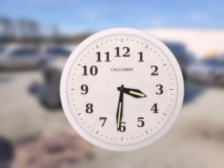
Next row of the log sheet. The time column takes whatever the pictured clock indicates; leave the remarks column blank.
3:31
